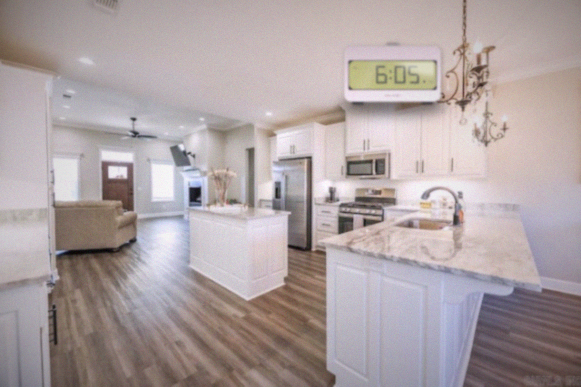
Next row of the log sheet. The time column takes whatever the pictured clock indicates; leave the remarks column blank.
6:05
